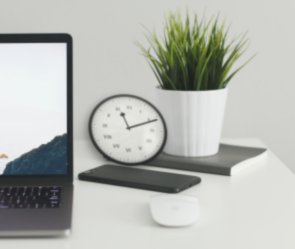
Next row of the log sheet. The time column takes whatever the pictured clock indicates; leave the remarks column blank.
11:11
